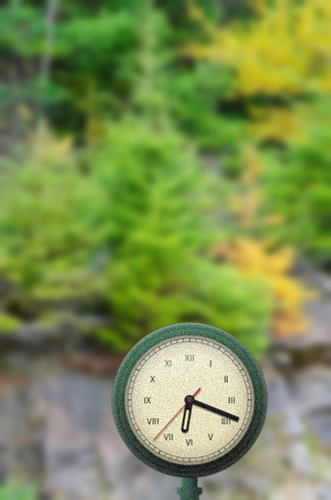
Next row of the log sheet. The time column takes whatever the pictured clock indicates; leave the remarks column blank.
6:18:37
